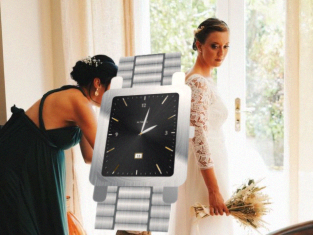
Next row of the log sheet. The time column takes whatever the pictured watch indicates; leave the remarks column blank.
2:02
